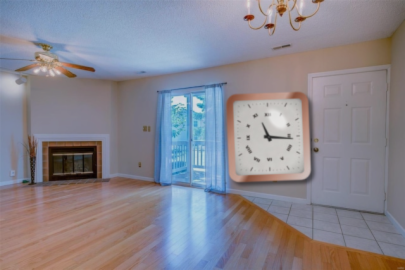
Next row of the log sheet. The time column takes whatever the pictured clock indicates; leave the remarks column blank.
11:16
